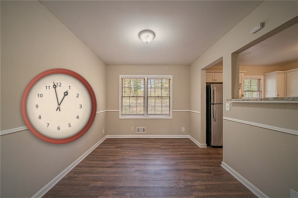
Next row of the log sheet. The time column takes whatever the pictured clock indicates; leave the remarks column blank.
12:58
